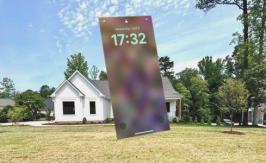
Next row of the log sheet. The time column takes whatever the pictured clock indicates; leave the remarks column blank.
17:32
